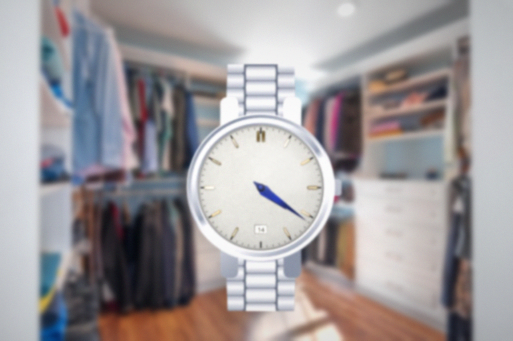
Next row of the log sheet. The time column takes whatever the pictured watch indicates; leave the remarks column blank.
4:21
